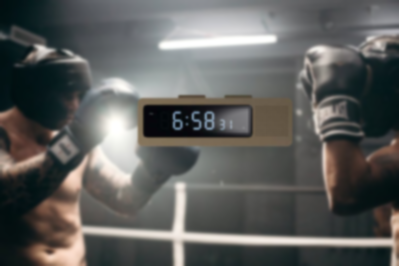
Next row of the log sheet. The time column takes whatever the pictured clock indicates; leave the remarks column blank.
6:58
